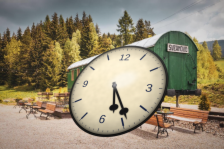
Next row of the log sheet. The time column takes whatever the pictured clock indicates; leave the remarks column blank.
5:24
